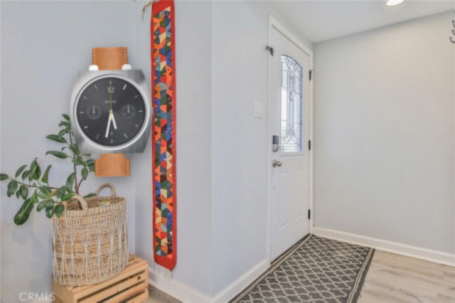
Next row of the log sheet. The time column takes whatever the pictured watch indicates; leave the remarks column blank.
5:32
